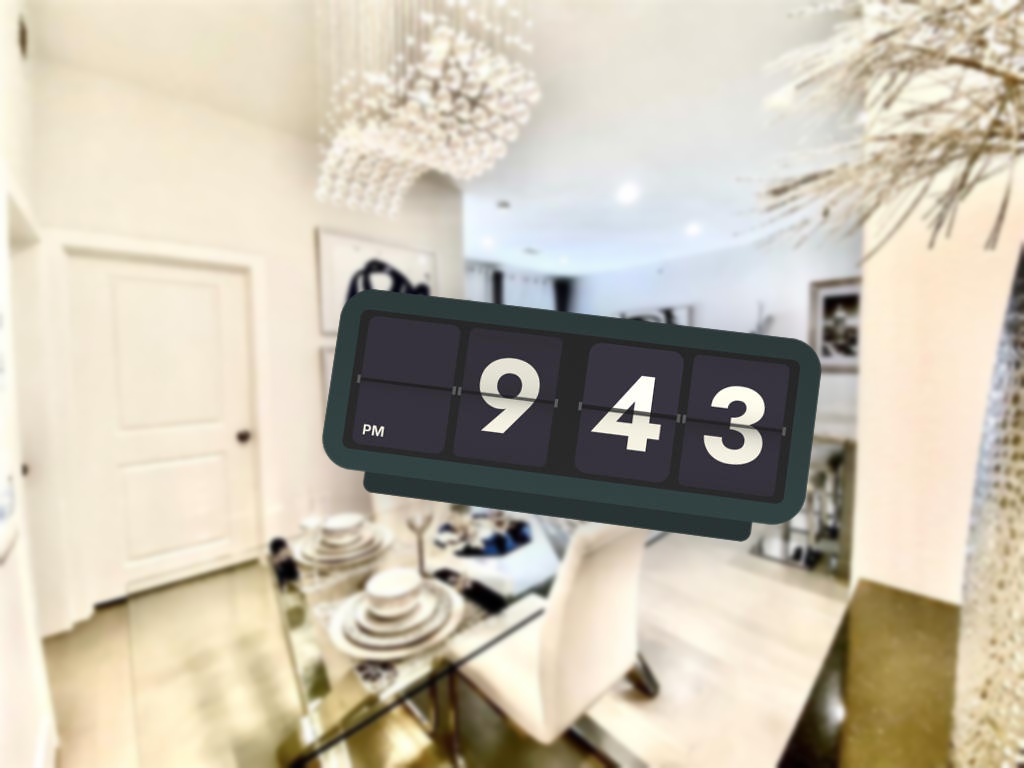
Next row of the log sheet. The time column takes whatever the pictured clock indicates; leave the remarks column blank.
9:43
